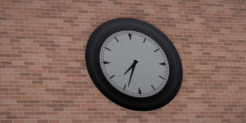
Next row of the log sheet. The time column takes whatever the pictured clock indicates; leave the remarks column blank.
7:34
